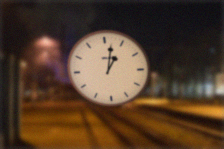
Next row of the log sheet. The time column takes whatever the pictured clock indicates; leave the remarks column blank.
1:02
